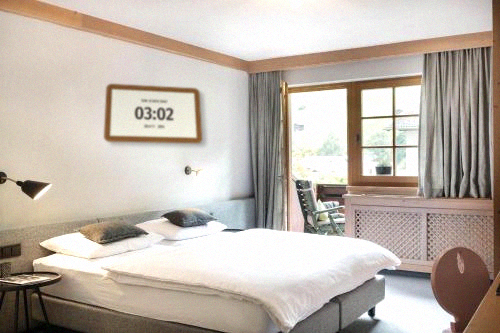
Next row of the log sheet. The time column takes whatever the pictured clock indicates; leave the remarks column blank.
3:02
